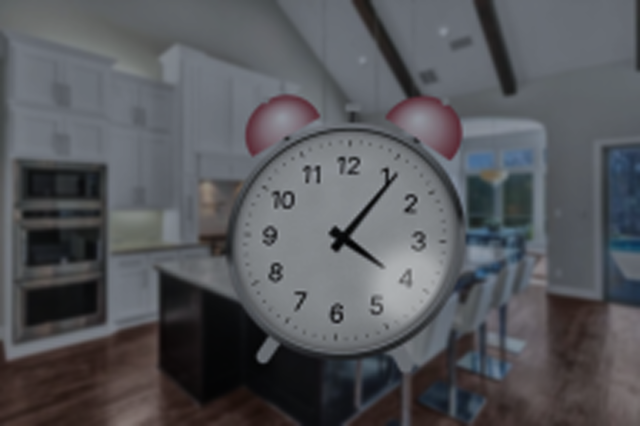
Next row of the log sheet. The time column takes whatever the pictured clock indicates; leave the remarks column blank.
4:06
